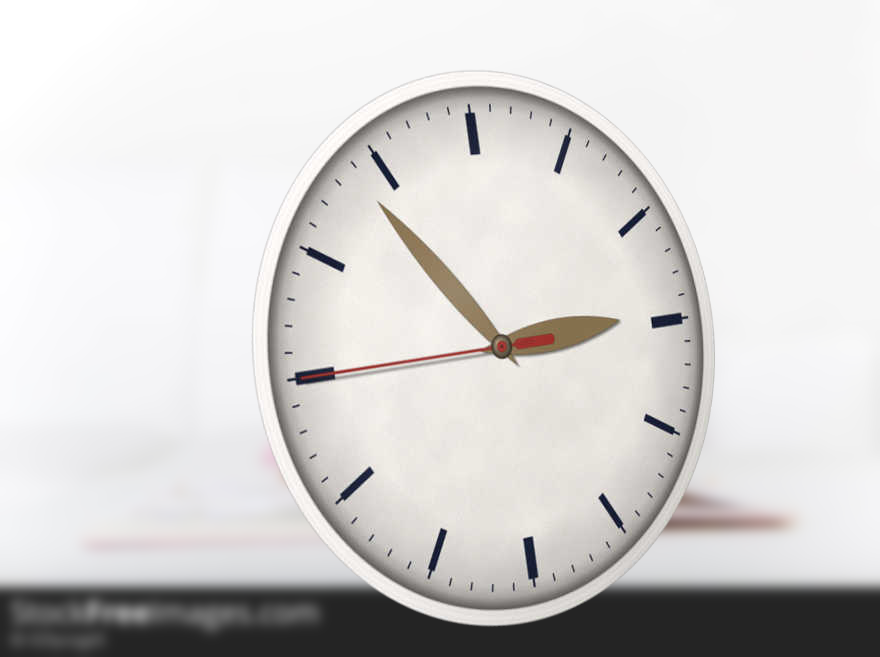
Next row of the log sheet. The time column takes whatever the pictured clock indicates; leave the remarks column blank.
2:53:45
